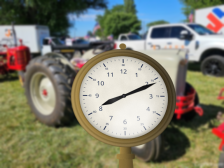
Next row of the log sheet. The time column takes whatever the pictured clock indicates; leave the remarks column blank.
8:11
